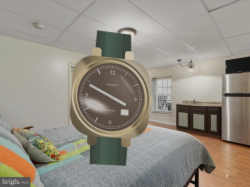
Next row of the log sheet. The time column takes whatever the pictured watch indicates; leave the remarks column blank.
3:49
